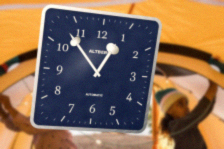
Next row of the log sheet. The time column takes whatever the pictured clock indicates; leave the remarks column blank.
12:53
